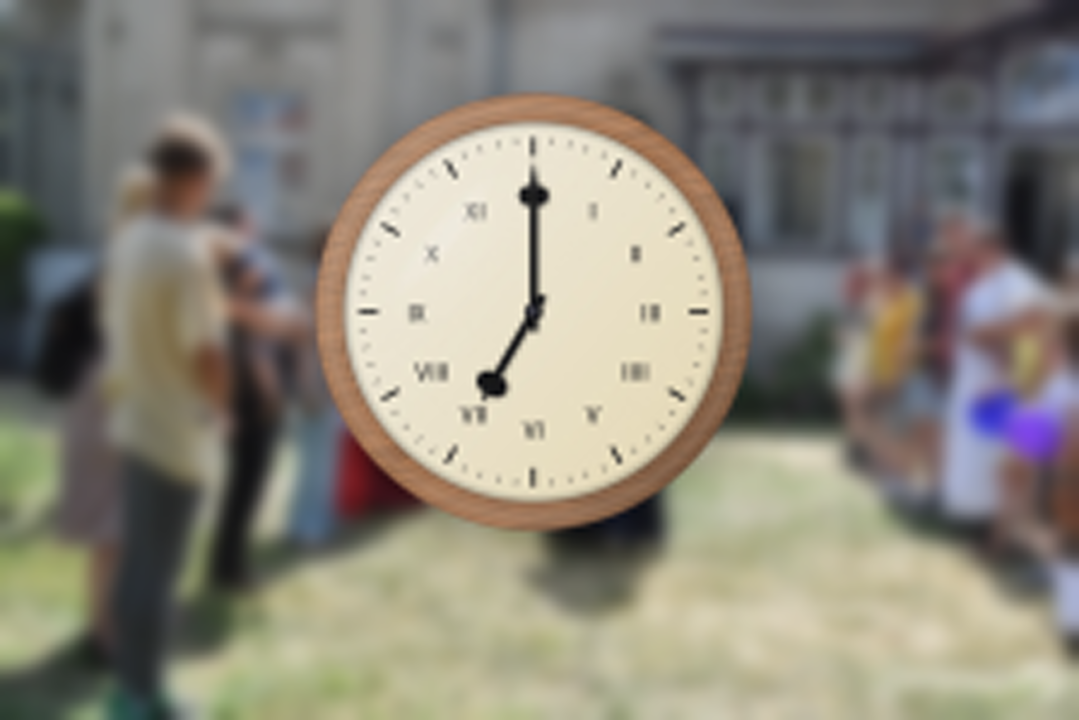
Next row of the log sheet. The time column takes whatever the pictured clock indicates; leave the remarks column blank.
7:00
